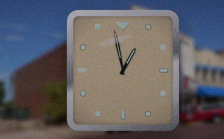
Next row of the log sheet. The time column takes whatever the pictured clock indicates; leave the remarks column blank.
12:58
